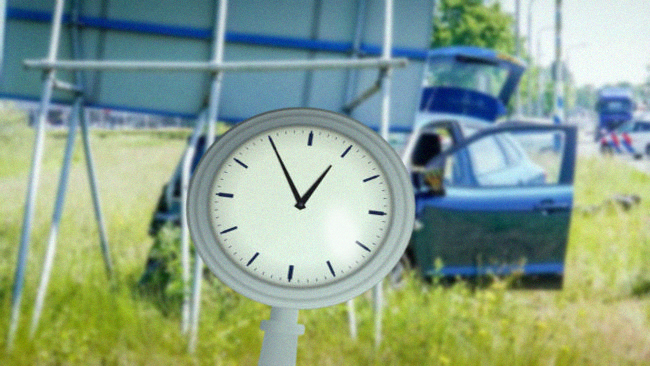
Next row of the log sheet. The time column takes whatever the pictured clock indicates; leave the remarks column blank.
12:55
